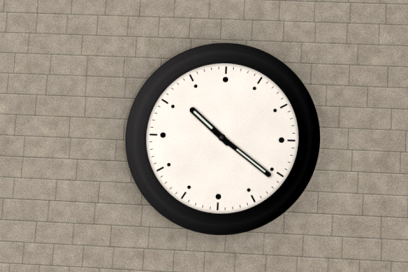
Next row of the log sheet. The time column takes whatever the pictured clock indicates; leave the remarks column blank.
10:21
